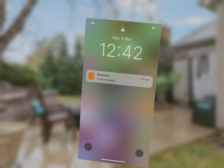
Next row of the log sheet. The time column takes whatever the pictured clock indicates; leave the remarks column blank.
12:42
